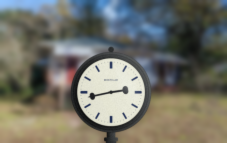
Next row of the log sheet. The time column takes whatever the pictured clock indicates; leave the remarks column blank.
2:43
